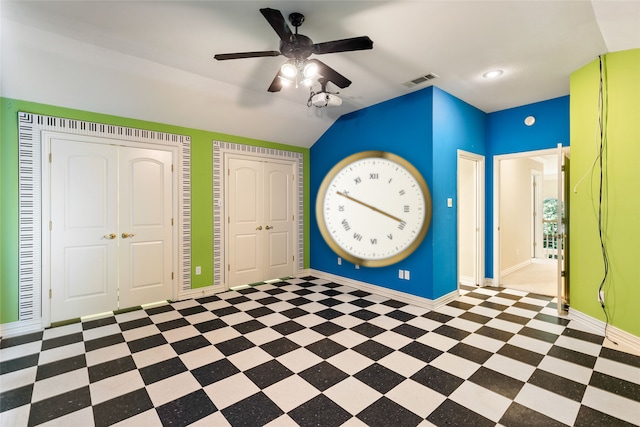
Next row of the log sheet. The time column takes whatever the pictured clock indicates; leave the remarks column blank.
3:49
